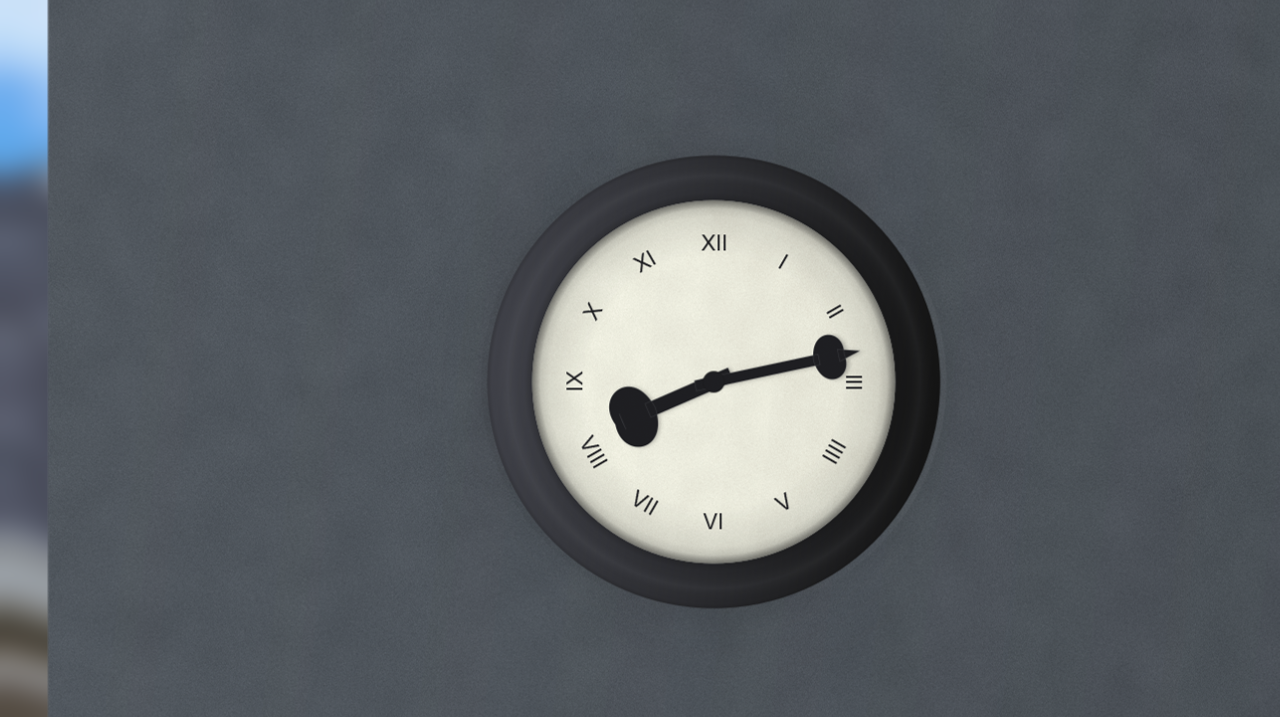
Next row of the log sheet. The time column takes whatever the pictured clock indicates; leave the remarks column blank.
8:13
